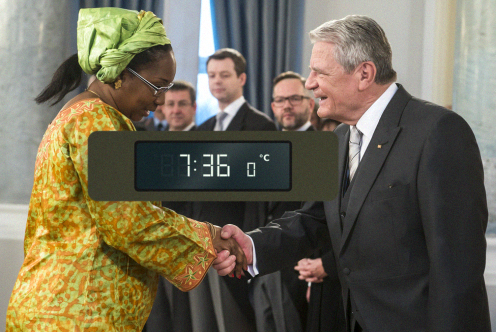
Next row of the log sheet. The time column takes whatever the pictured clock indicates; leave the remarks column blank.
7:36
